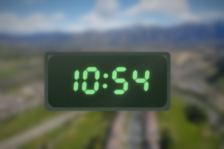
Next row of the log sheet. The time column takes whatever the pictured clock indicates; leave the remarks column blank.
10:54
